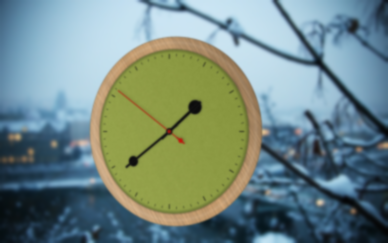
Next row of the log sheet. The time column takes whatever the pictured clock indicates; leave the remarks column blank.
1:38:51
